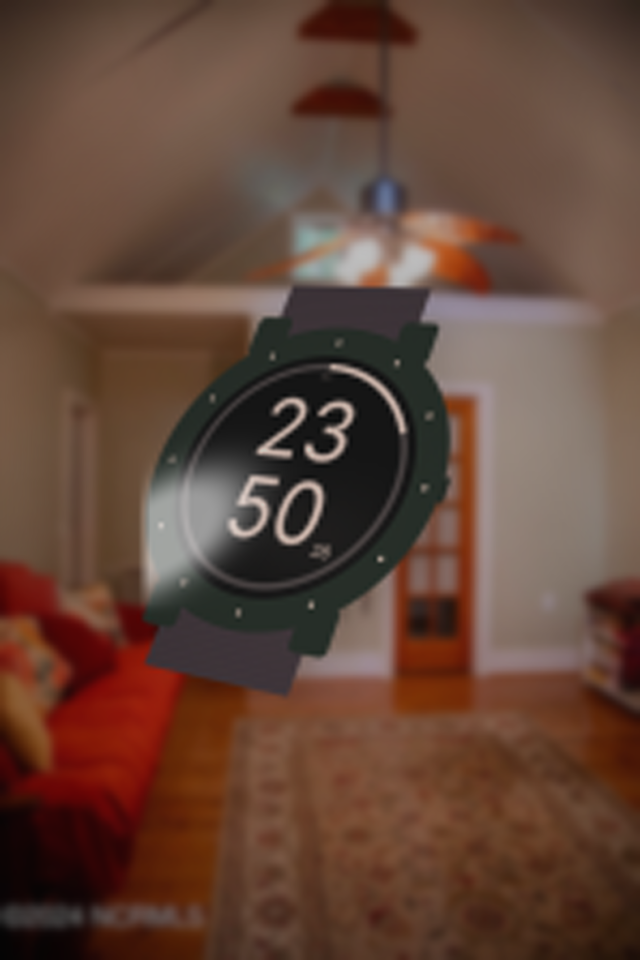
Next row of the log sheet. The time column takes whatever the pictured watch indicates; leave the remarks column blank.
23:50
